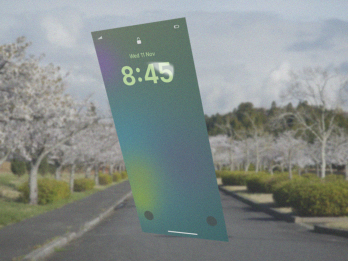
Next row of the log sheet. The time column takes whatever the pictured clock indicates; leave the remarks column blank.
8:45
